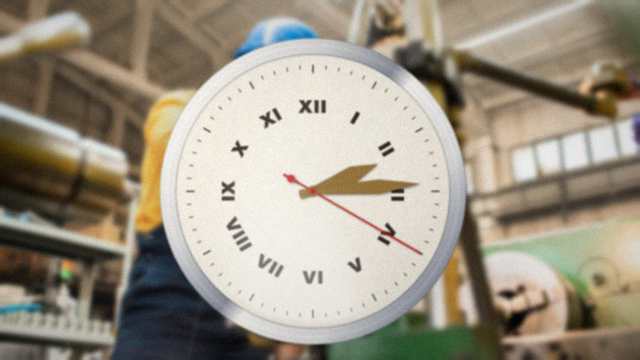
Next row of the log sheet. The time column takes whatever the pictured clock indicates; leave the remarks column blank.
2:14:20
